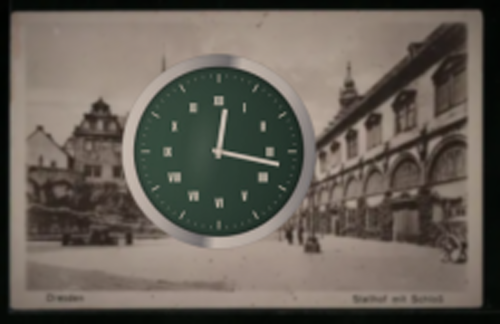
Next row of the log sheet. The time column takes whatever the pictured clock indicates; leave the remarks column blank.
12:17
